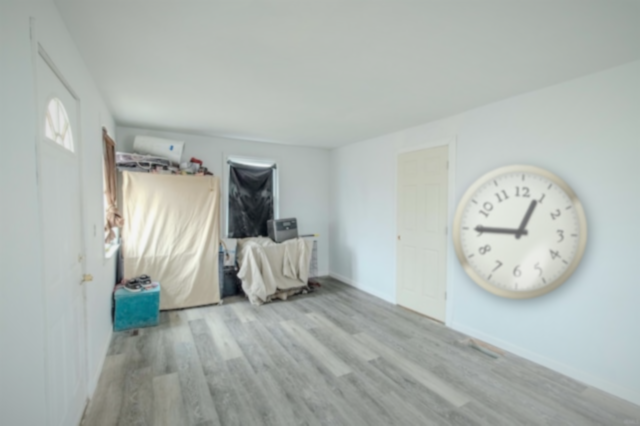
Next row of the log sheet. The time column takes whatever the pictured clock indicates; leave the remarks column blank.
12:45
